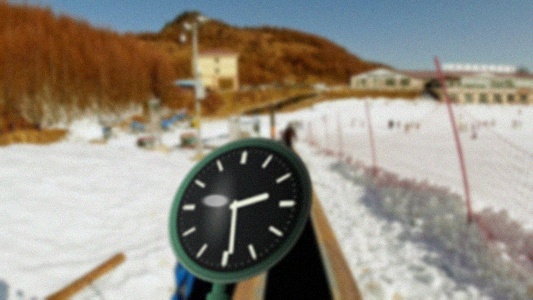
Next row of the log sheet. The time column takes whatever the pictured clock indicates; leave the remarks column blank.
2:29
